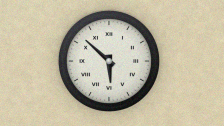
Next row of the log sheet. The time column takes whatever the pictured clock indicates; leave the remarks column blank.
5:52
